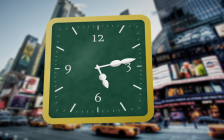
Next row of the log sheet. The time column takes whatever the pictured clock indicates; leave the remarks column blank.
5:13
